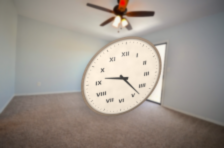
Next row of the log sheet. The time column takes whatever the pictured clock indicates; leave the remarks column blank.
9:23
